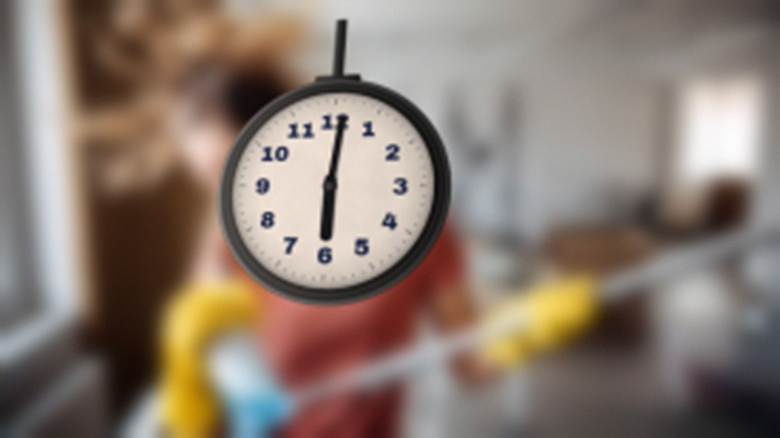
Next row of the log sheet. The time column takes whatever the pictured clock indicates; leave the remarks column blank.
6:01
